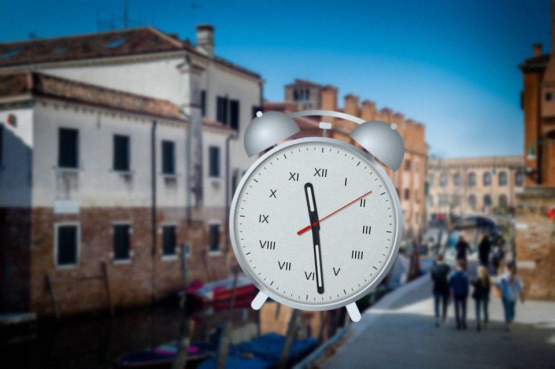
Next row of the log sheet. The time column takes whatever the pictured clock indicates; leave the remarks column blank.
11:28:09
